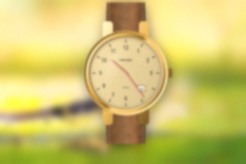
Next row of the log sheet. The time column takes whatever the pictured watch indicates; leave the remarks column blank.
10:24
